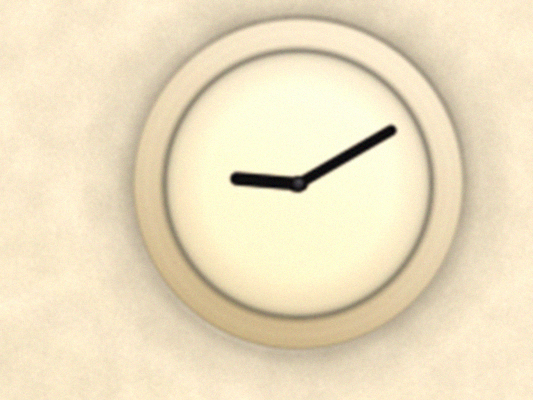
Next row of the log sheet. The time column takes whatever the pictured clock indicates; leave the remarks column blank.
9:10
